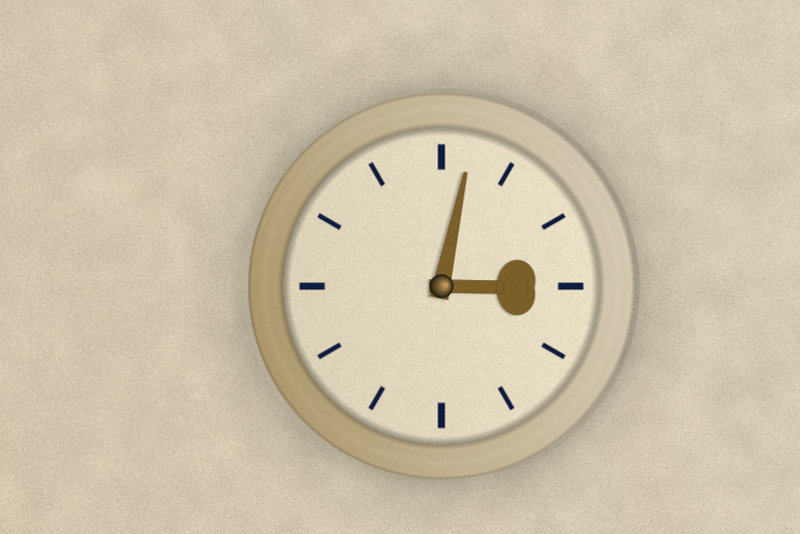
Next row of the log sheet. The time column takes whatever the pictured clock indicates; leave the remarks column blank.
3:02
